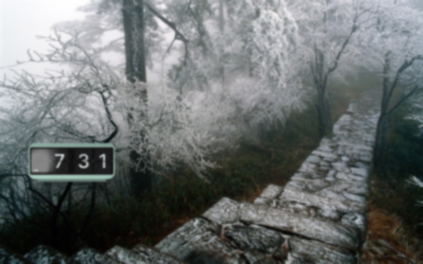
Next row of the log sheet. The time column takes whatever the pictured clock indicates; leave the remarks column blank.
7:31
